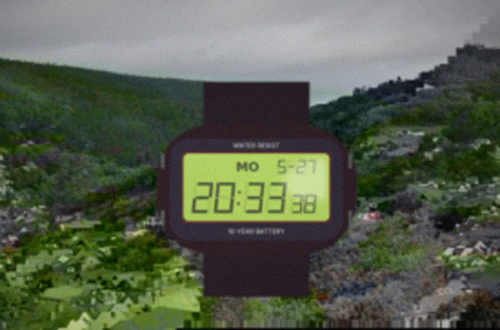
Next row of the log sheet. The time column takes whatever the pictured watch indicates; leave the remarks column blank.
20:33:38
